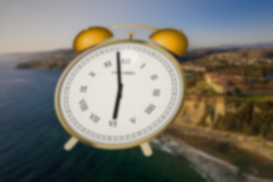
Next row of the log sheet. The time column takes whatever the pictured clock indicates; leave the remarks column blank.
5:58
